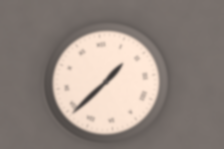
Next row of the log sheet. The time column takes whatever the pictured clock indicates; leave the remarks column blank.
1:39
